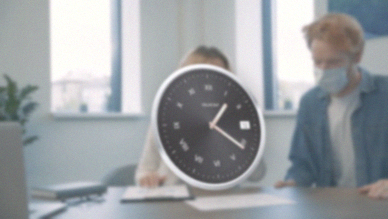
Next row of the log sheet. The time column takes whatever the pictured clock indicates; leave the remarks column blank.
1:21
